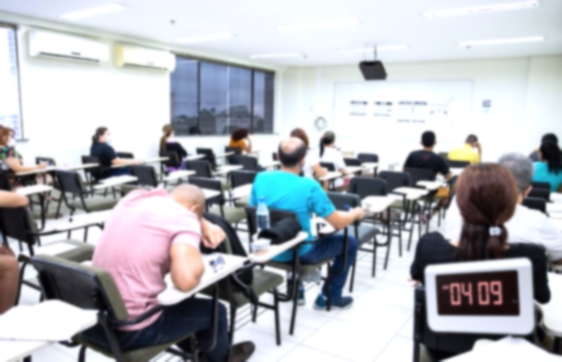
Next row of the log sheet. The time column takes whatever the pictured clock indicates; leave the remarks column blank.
4:09
